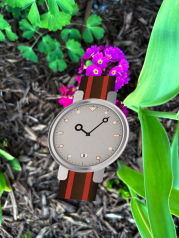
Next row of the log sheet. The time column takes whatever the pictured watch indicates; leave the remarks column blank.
10:07
